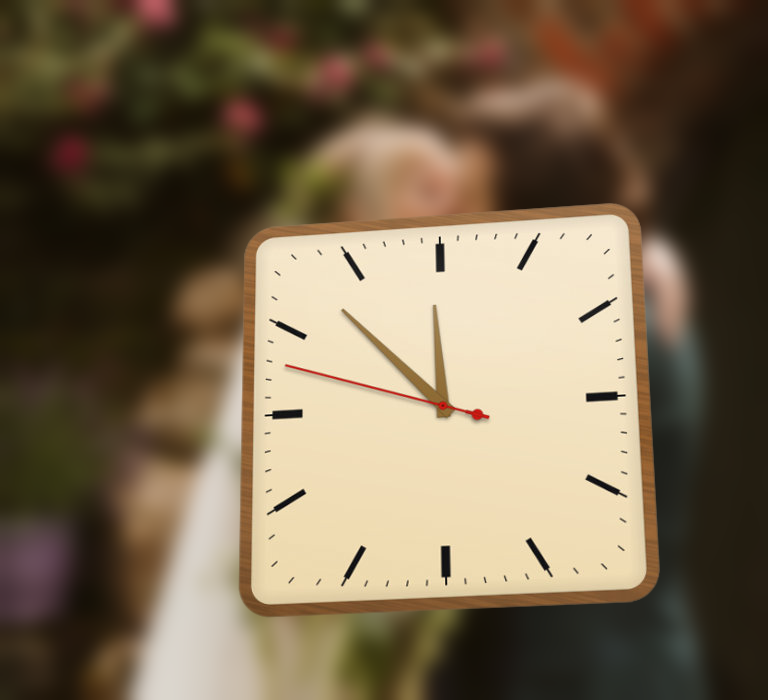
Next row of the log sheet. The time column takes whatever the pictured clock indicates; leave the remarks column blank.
11:52:48
